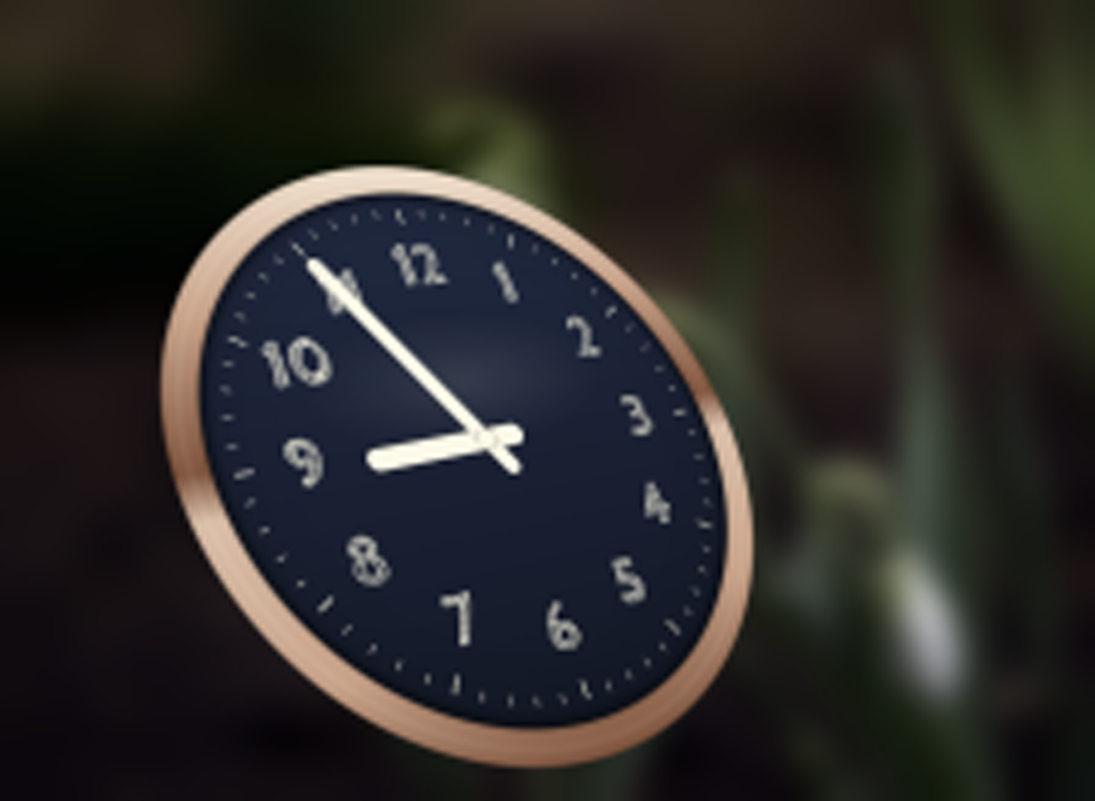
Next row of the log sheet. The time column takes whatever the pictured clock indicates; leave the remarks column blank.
8:55
